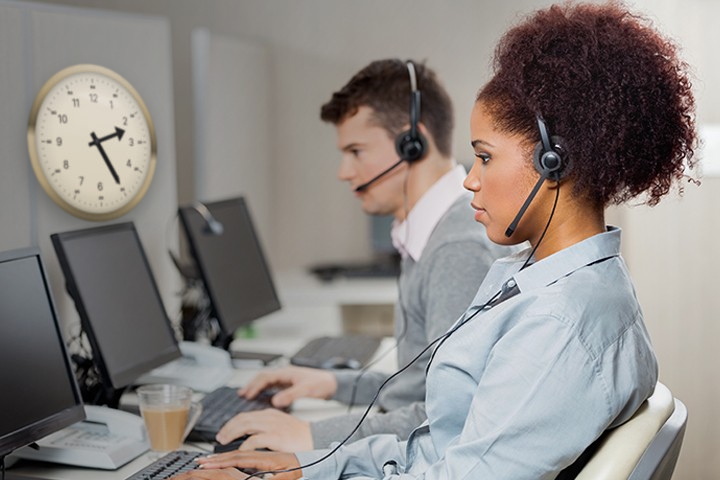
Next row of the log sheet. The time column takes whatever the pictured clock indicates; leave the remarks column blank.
2:25
